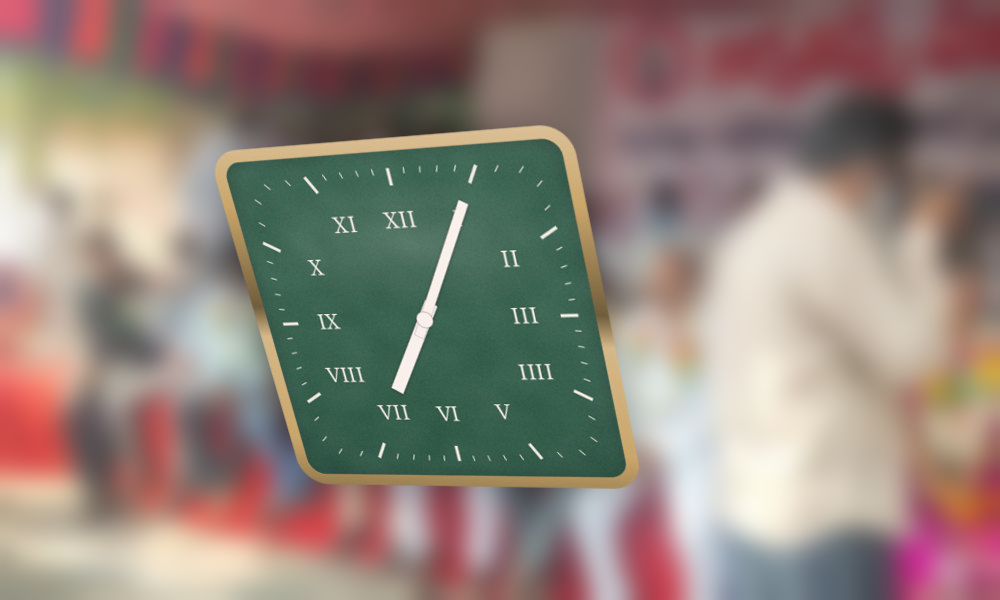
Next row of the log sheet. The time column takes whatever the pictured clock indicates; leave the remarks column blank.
7:05
